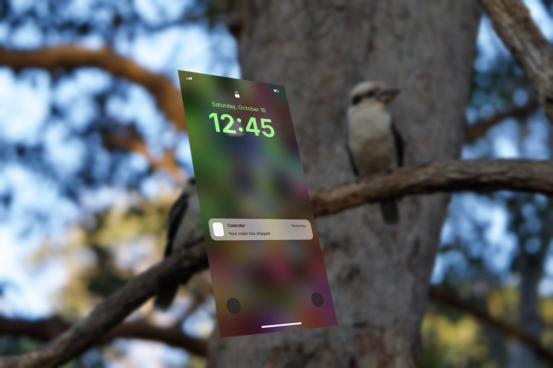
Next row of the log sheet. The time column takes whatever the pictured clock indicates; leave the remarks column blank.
12:45
